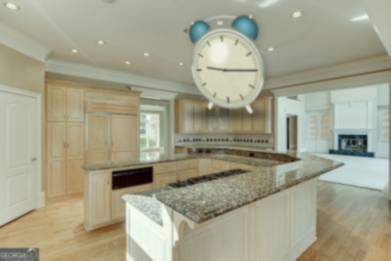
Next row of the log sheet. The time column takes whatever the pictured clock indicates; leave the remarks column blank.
9:15
